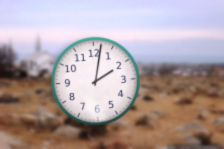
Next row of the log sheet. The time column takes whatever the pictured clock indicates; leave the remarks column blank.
2:02
